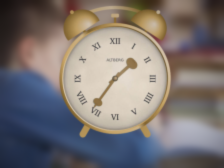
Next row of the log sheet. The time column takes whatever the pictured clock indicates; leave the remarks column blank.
1:36
